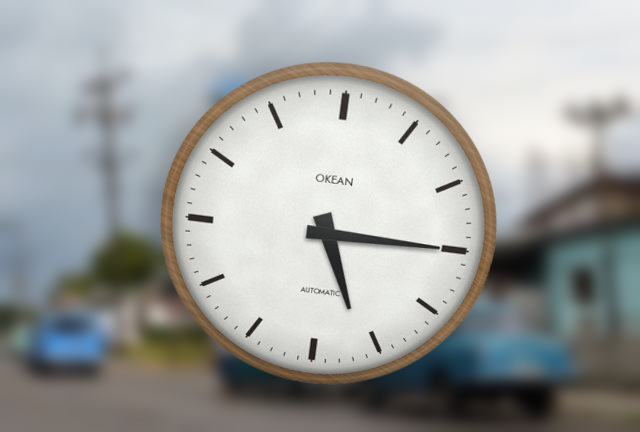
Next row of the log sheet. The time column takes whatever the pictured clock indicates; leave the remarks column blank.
5:15
